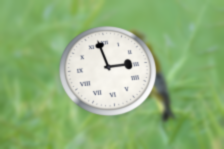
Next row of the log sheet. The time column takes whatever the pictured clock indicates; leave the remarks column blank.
2:58
